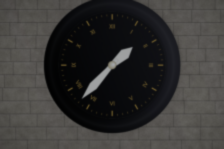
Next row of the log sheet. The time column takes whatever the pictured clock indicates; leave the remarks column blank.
1:37
